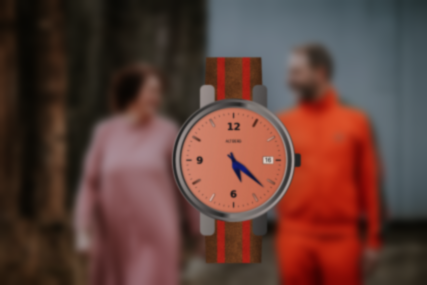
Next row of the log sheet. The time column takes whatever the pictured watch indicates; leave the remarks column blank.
5:22
